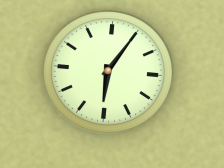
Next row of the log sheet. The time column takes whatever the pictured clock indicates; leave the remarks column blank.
6:05
